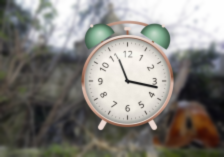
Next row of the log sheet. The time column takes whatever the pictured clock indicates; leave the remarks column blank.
11:17
